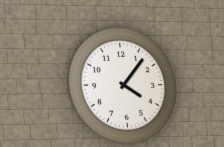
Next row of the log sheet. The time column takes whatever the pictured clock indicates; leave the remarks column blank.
4:07
